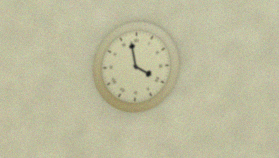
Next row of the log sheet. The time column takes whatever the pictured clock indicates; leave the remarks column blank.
3:58
